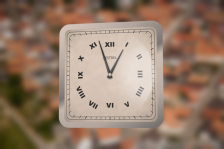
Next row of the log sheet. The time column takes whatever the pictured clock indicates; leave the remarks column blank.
12:57
